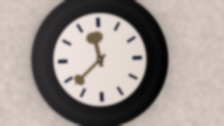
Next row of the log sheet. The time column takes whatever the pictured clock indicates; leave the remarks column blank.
11:38
